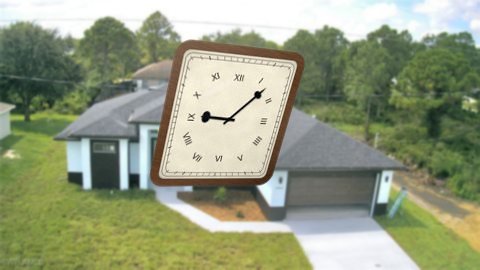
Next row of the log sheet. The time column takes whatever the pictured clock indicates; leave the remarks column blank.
9:07
